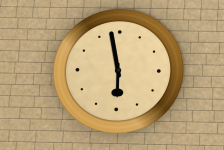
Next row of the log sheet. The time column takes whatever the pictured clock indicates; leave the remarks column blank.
5:58
